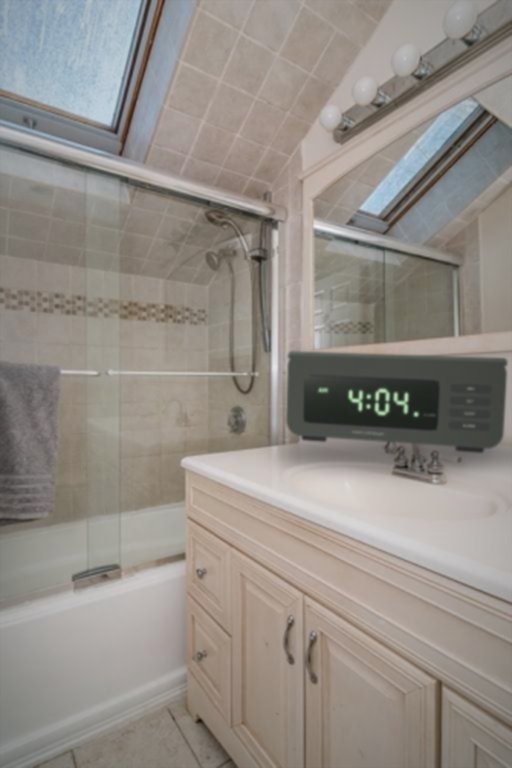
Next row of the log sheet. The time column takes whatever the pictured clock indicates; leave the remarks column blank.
4:04
